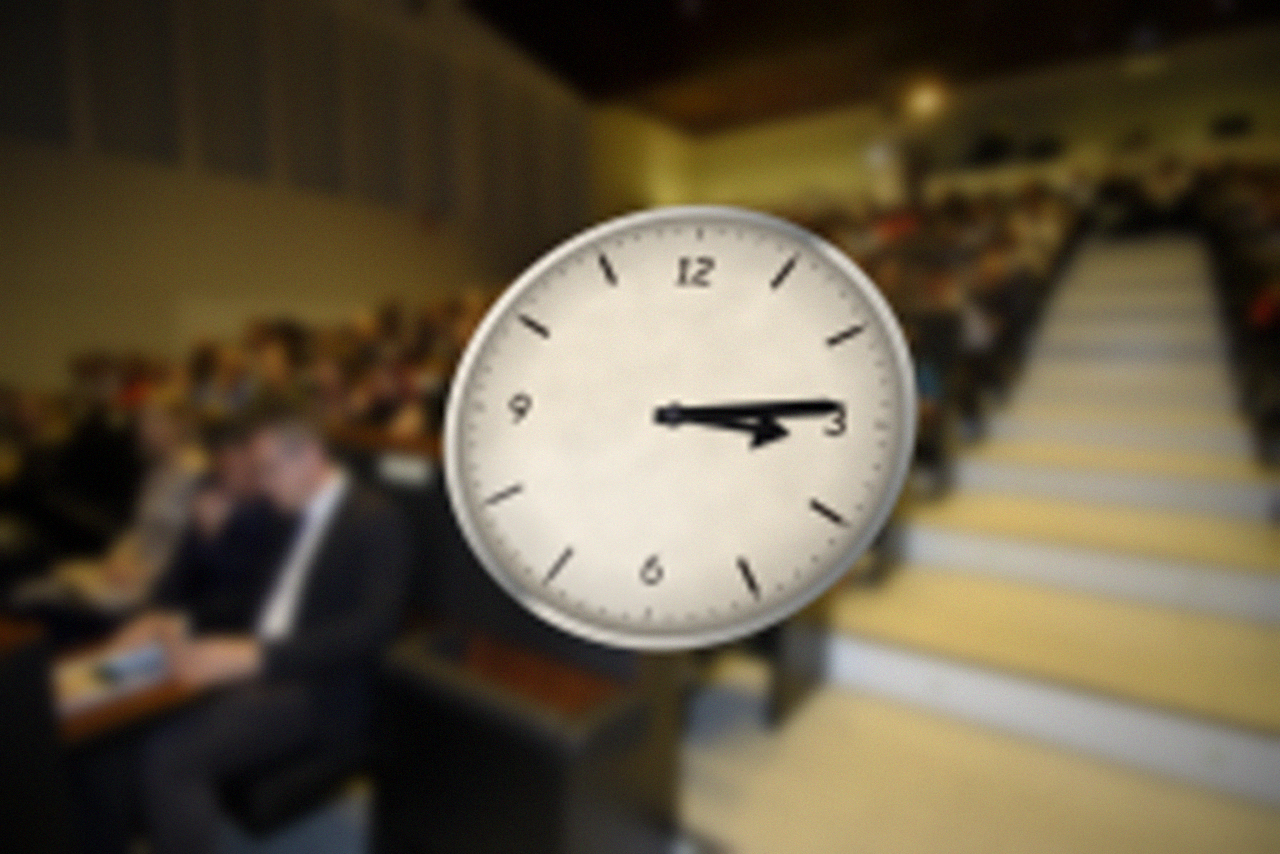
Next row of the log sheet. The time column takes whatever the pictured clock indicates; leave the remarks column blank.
3:14
